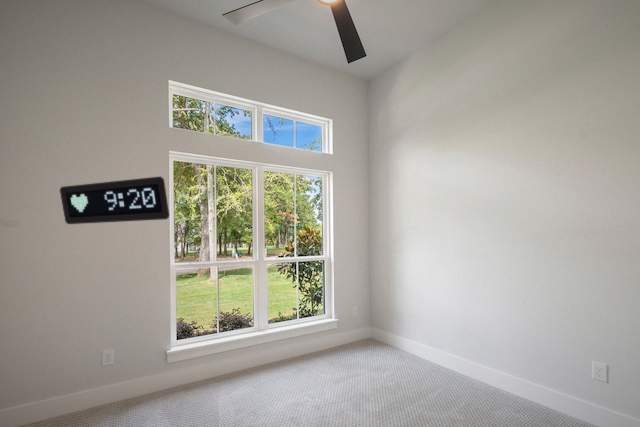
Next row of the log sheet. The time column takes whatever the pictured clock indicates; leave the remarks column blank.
9:20
